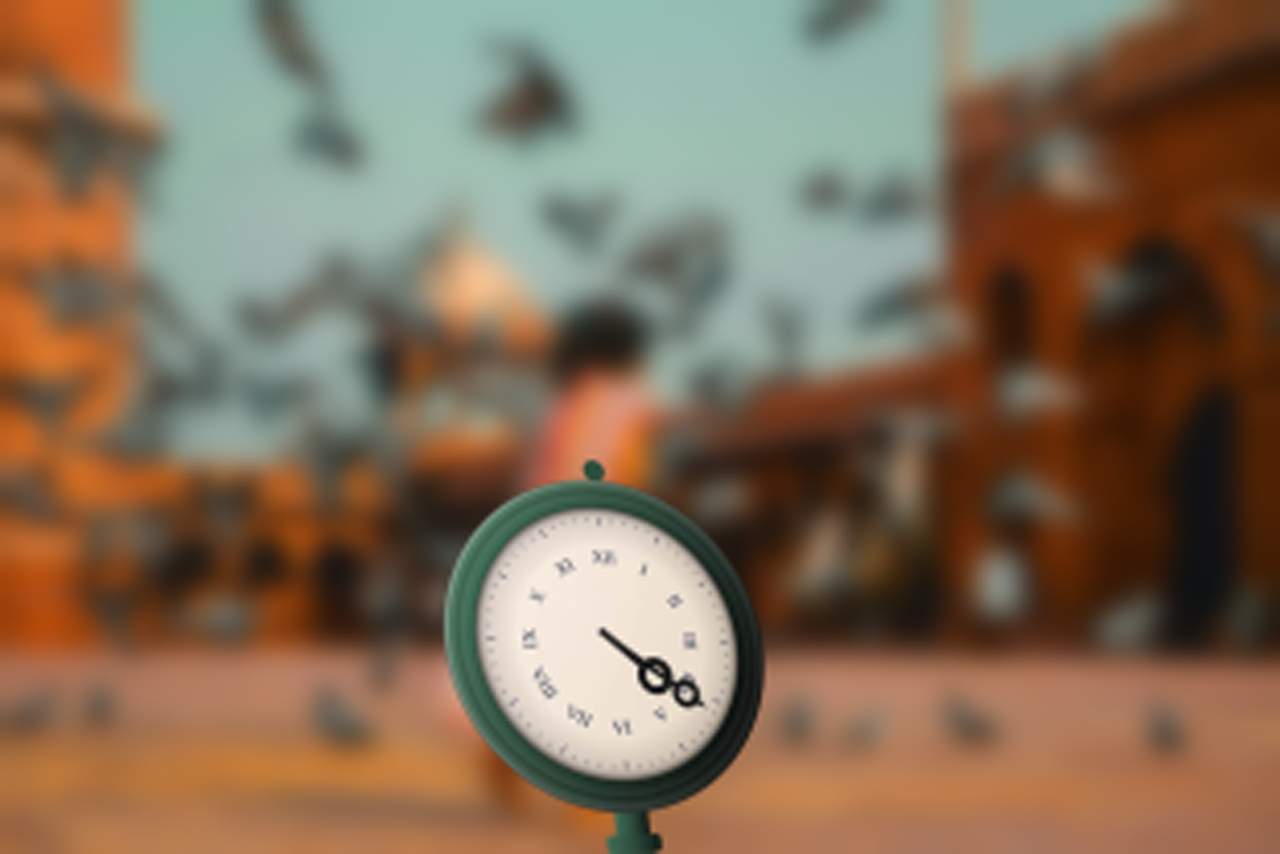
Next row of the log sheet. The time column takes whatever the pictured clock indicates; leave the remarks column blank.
4:21
